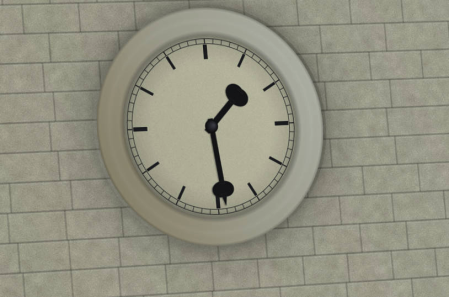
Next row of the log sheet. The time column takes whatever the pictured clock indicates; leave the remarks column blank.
1:29
